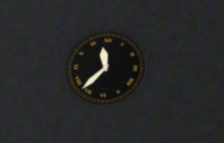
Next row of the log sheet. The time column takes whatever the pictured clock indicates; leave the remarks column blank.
11:37
